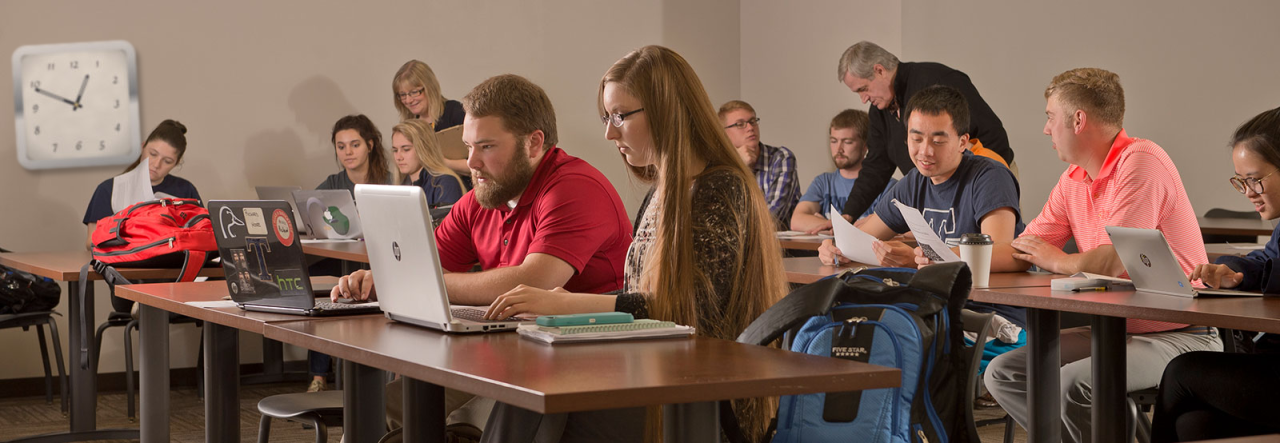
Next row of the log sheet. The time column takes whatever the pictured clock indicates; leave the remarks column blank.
12:49
